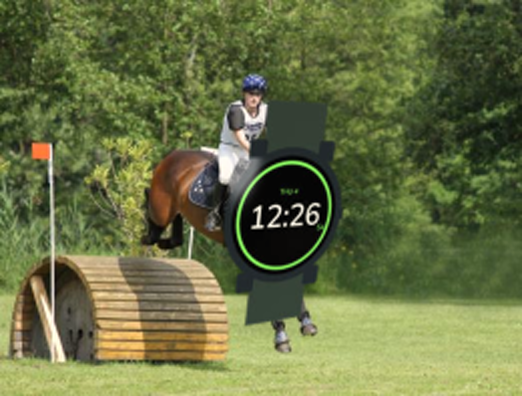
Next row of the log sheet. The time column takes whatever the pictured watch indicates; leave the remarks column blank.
12:26
